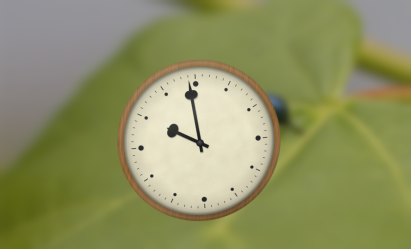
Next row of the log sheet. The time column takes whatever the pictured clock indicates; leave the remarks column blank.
9:59
